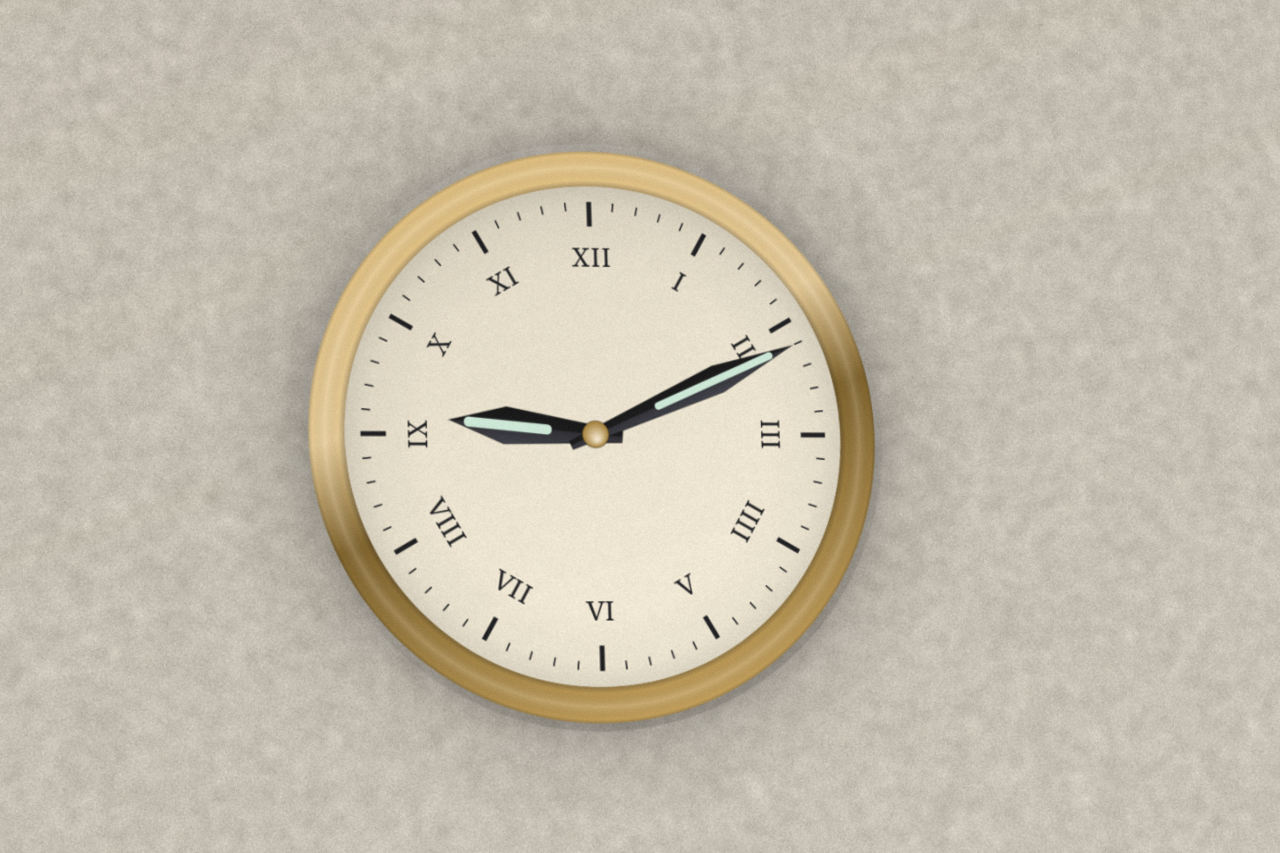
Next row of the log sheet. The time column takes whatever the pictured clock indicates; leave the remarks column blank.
9:11
